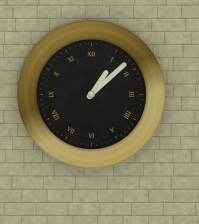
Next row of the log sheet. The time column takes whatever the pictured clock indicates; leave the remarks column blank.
1:08
